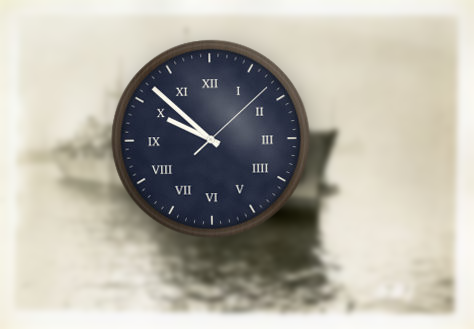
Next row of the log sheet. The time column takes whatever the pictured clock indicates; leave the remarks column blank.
9:52:08
